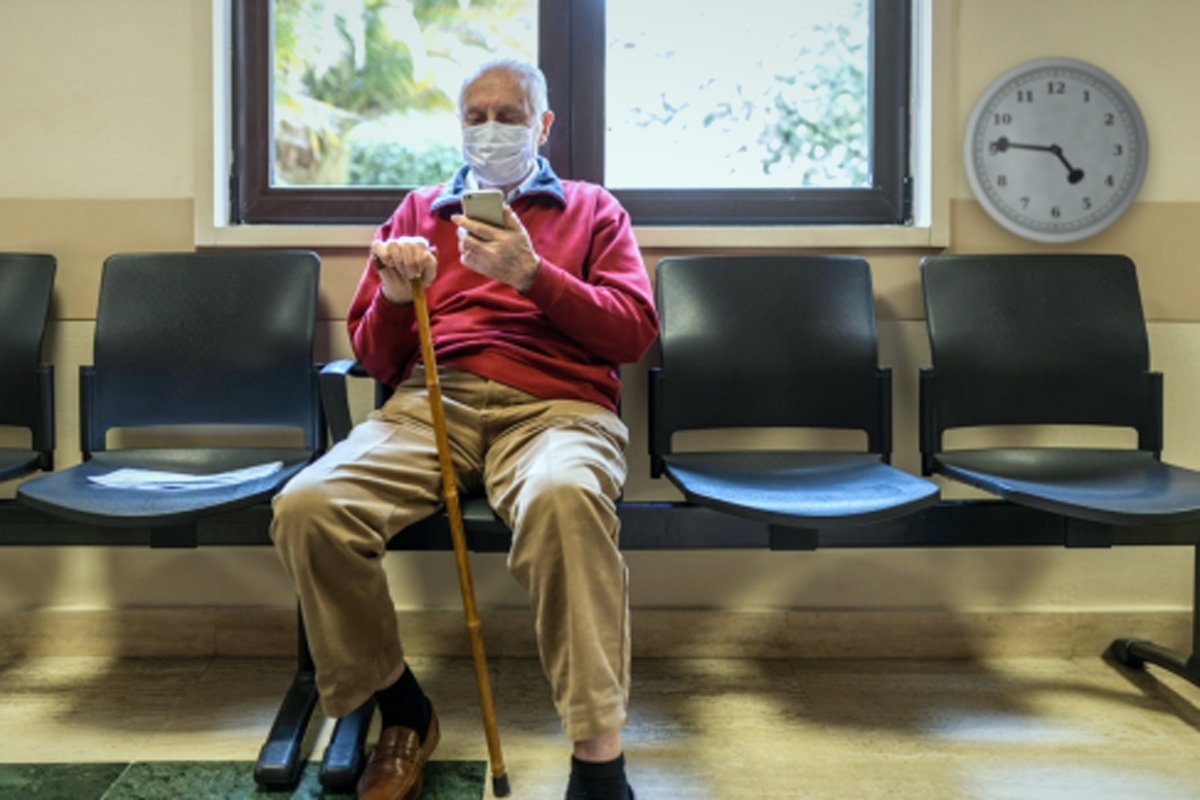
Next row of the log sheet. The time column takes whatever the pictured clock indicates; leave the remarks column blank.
4:46
